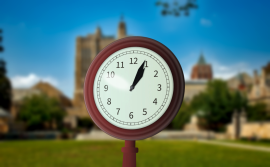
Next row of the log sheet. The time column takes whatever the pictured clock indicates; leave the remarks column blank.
1:04
